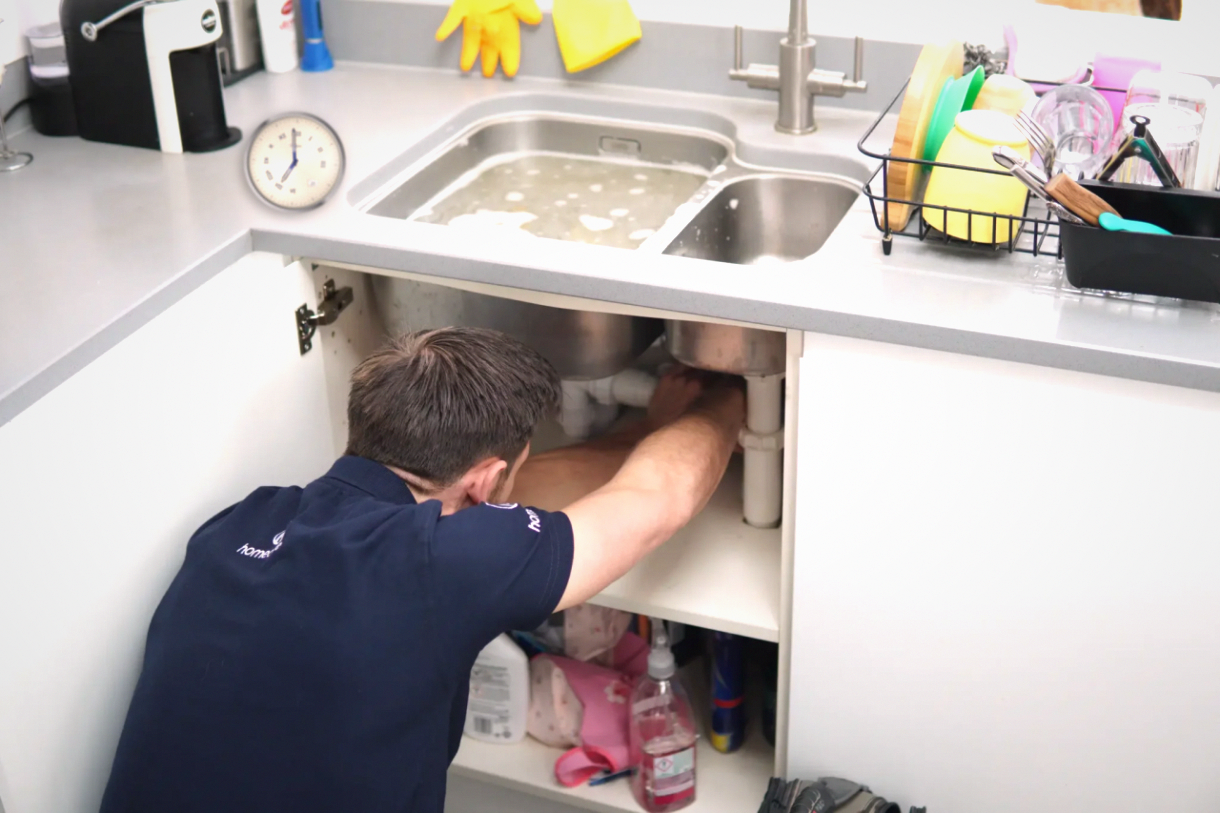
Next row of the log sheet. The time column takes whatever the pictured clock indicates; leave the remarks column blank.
6:59
